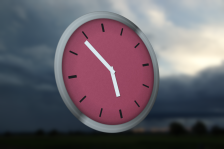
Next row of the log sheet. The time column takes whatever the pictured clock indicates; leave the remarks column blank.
5:54
